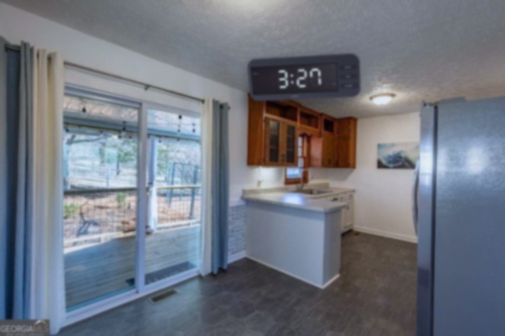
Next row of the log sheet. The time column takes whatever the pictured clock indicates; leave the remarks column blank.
3:27
